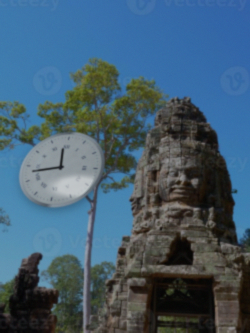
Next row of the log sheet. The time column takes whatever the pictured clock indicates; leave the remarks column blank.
11:43
